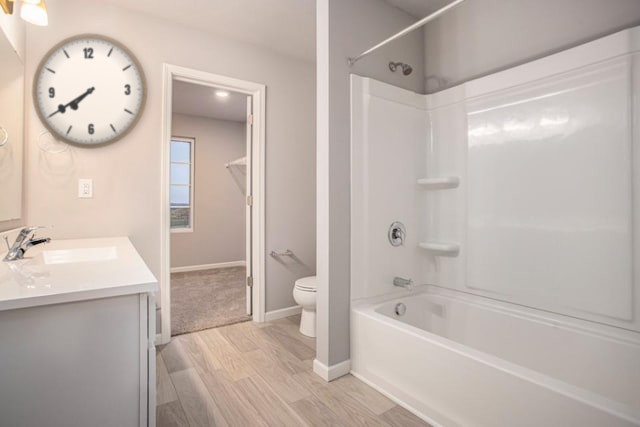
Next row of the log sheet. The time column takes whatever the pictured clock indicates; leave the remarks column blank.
7:40
